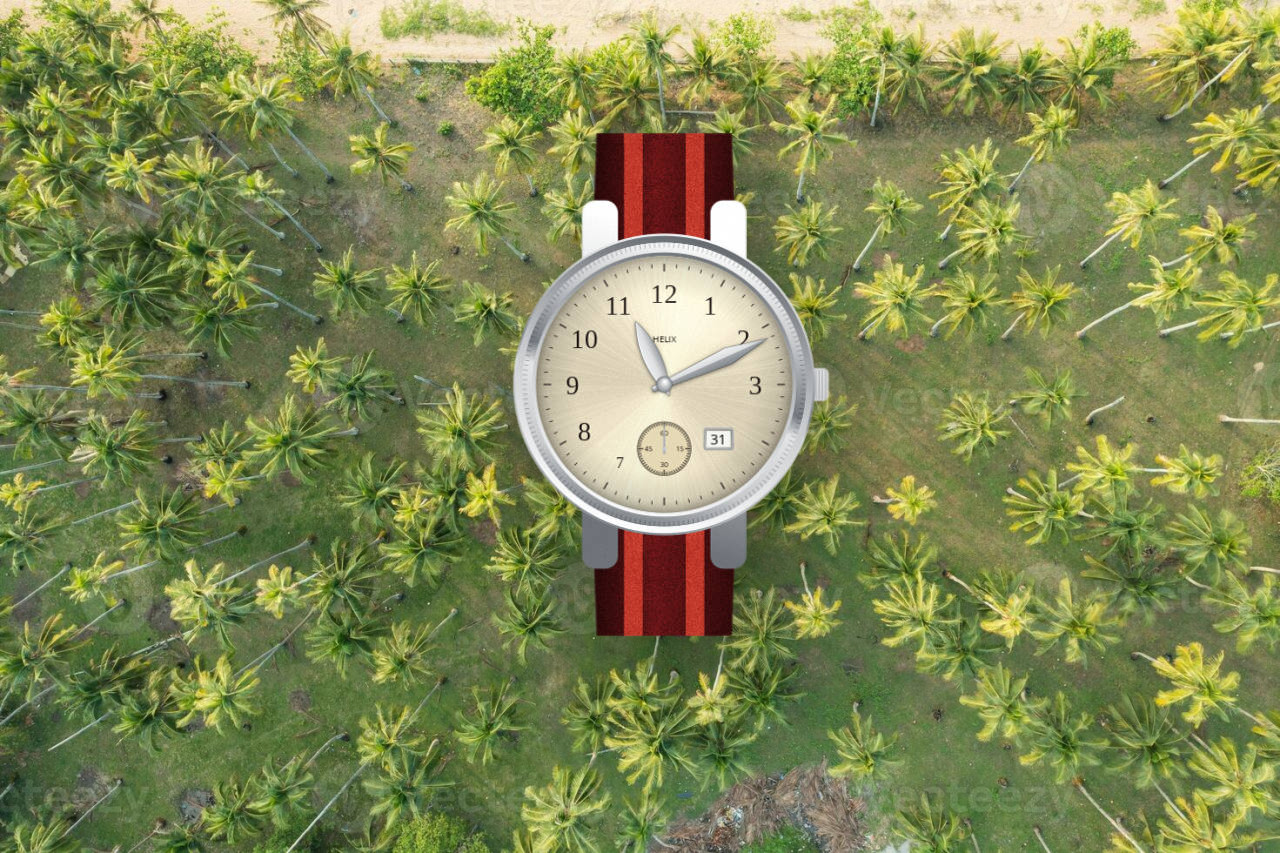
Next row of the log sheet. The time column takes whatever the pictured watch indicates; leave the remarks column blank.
11:11
